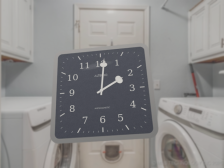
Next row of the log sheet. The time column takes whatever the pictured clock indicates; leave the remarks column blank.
2:01
